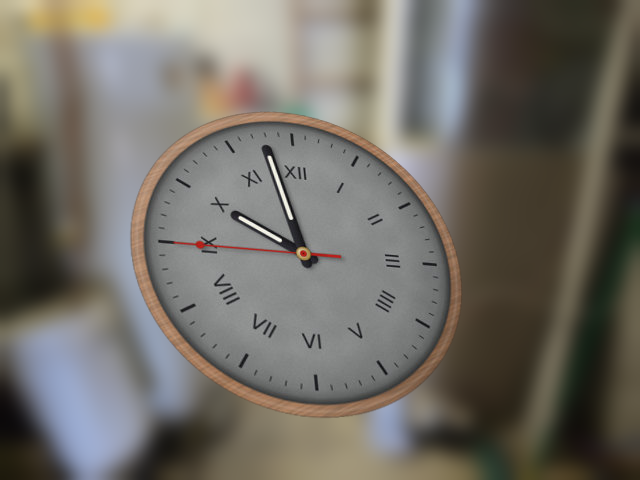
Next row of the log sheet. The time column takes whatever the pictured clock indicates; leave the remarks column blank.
9:57:45
